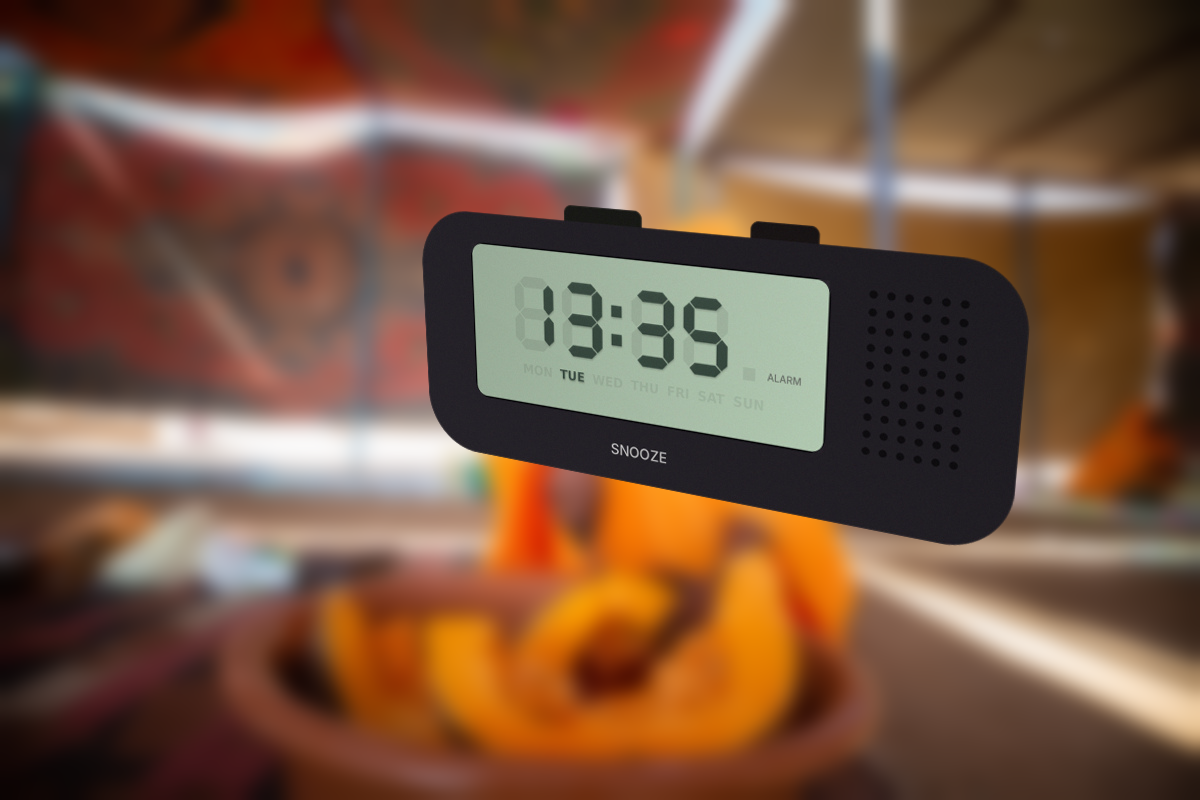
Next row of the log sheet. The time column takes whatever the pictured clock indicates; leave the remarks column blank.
13:35
